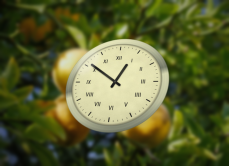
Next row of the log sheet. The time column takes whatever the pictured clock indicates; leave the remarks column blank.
12:51
